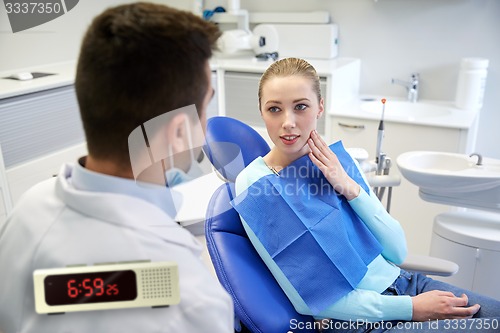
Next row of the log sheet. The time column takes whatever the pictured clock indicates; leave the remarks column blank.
6:59
